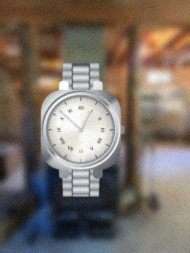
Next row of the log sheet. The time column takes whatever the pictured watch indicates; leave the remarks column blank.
12:52
